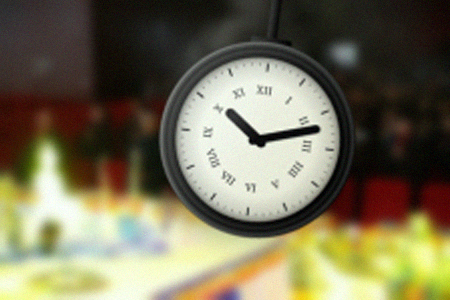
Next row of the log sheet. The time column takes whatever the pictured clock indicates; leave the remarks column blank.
10:12
